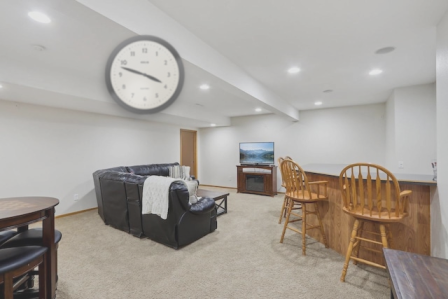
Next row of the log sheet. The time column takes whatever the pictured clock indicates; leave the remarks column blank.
3:48
